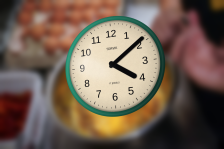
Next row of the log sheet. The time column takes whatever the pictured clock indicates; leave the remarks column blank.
4:09
